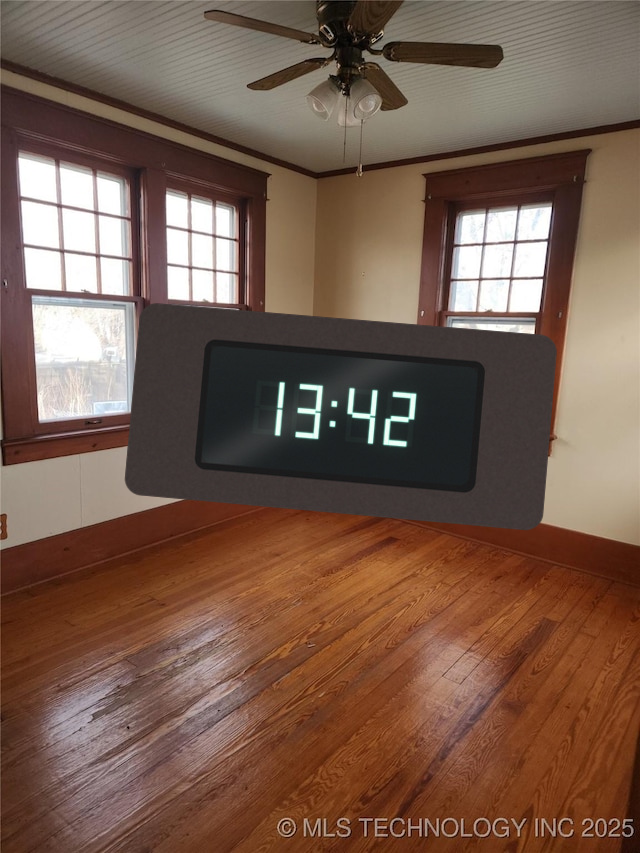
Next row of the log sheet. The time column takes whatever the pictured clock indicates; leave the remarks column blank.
13:42
